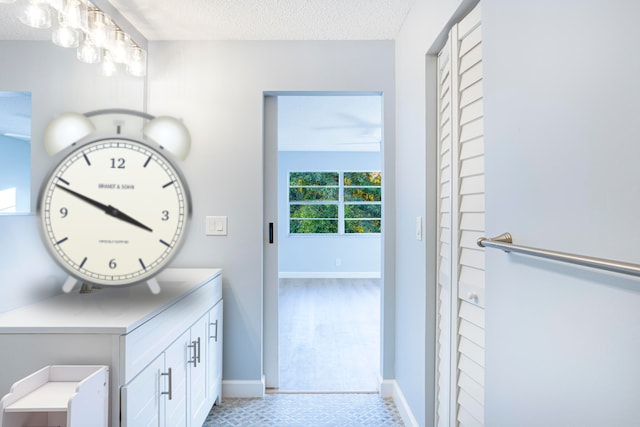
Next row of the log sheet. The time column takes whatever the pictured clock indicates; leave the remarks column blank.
3:49
